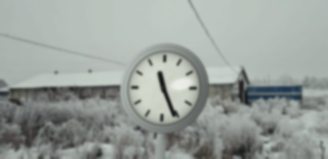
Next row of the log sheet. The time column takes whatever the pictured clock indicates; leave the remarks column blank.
11:26
